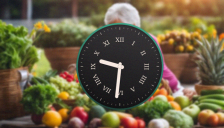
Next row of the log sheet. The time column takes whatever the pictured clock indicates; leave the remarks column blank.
9:31
